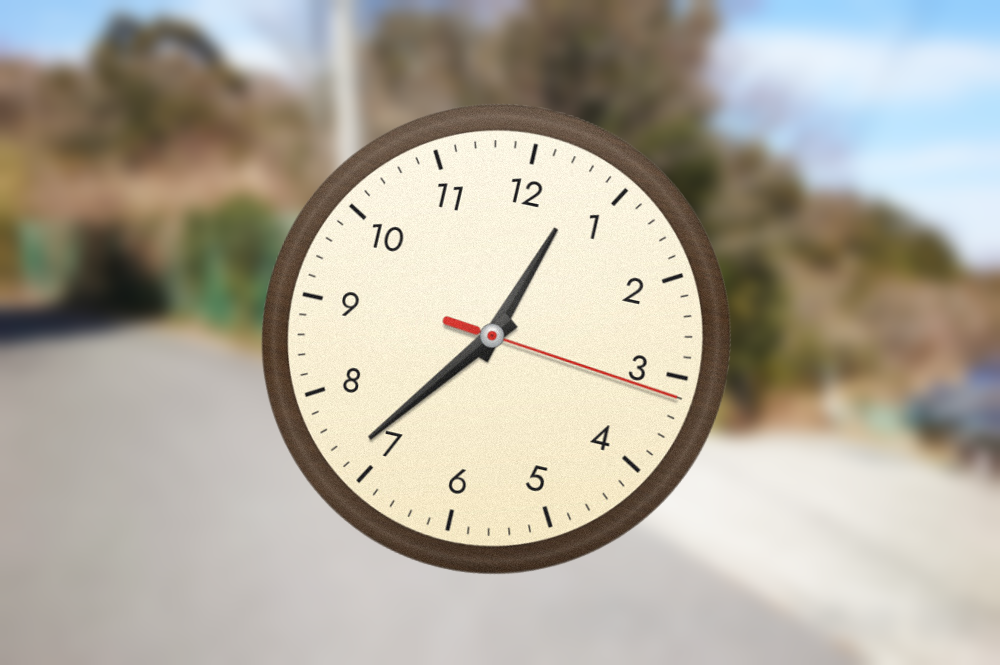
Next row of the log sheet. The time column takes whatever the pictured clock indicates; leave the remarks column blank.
12:36:16
